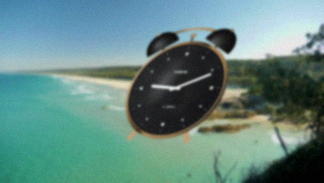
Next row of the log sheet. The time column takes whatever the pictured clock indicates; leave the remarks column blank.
9:11
